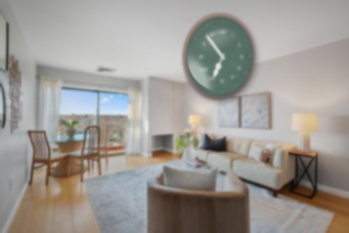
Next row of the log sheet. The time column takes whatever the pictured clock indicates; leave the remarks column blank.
6:53
